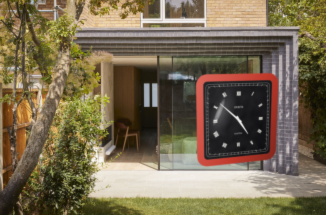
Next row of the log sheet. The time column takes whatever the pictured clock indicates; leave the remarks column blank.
4:52
